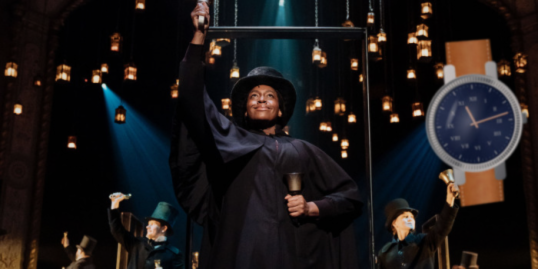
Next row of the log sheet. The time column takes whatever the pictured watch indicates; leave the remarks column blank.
11:13
